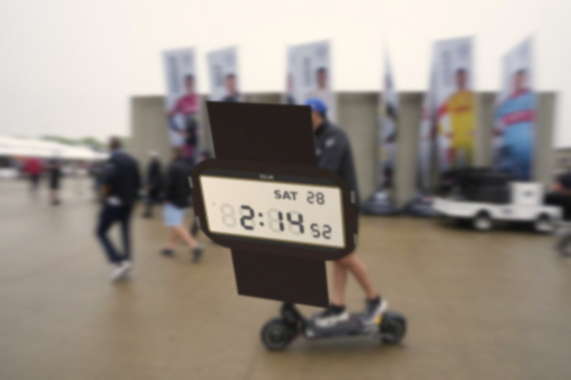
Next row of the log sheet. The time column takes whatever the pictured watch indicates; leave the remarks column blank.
2:14:52
